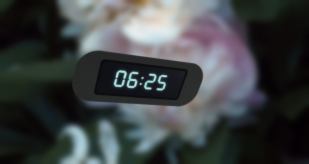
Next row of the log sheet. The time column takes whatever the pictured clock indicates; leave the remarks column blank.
6:25
